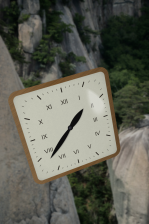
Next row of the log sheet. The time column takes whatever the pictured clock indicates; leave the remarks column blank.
1:38
